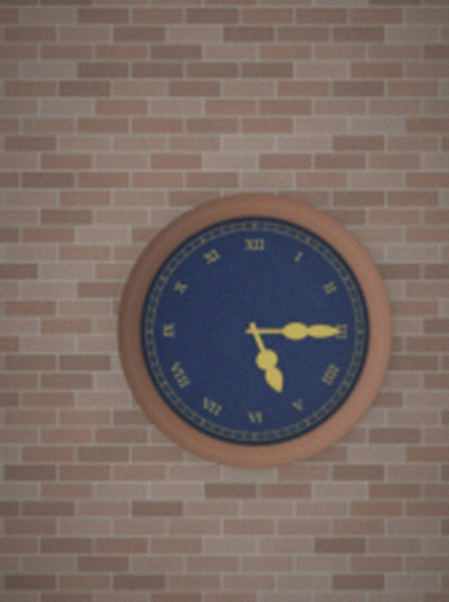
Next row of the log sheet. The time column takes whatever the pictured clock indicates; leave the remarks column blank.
5:15
